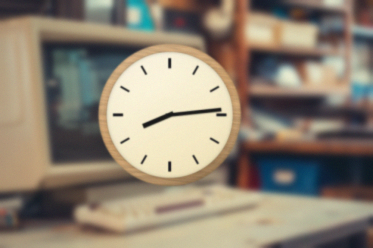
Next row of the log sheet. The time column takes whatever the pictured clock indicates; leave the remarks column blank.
8:14
